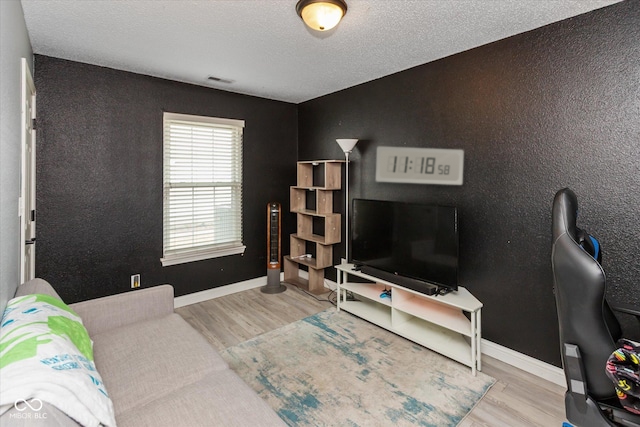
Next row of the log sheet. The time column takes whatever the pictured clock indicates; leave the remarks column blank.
11:18
